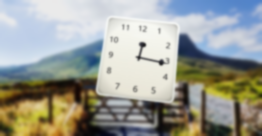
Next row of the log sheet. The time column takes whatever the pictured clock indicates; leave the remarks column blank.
12:16
